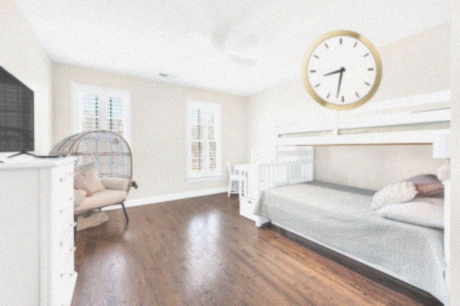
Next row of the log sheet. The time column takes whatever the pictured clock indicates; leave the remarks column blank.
8:32
